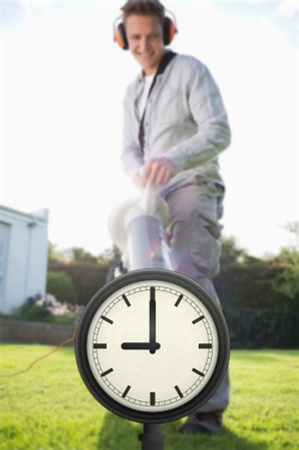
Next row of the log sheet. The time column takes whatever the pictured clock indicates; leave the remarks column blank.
9:00
